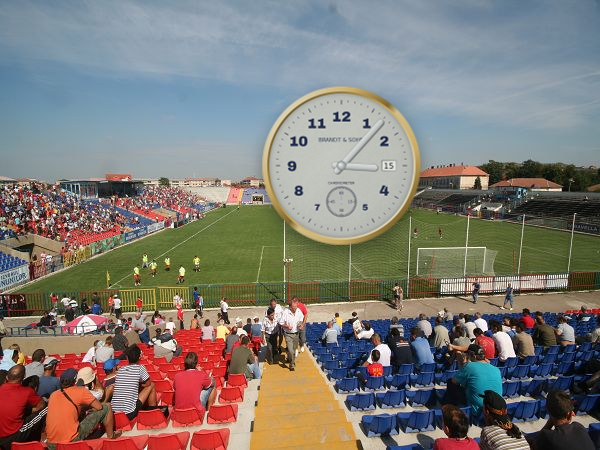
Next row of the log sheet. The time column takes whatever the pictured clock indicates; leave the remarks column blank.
3:07
